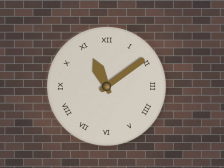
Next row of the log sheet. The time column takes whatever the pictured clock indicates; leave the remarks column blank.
11:09
